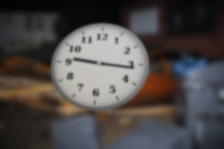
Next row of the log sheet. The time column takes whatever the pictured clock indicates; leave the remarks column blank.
9:16
